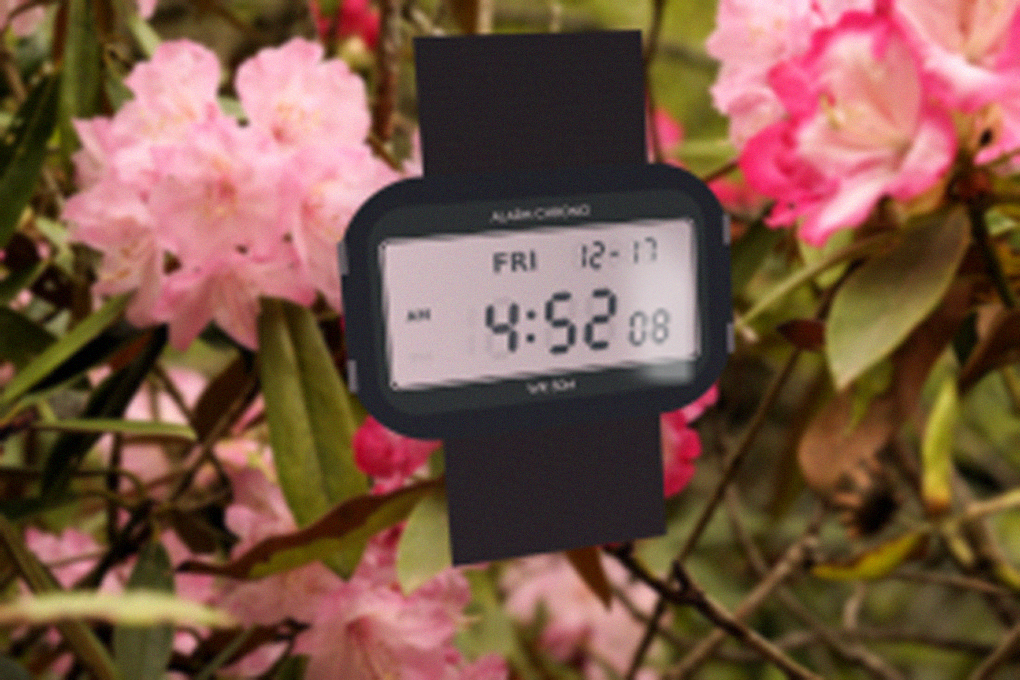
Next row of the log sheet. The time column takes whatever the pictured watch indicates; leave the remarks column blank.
4:52:08
